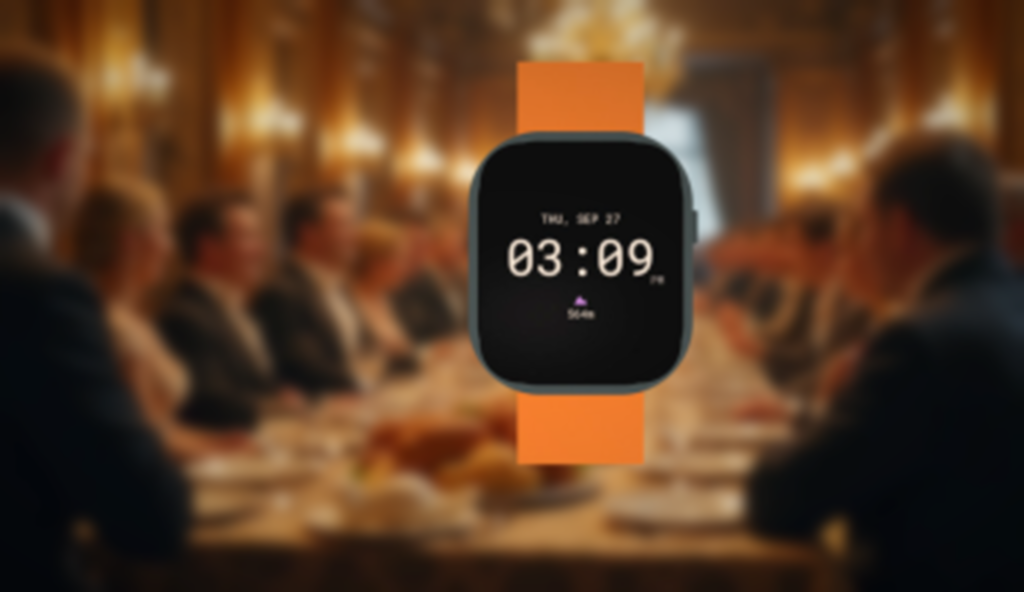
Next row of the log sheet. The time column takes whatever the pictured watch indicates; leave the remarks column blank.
3:09
